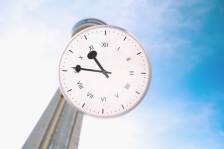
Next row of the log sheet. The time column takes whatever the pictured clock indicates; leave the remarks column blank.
10:46
